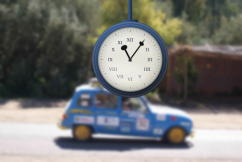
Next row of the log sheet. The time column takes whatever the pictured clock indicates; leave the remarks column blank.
11:06
